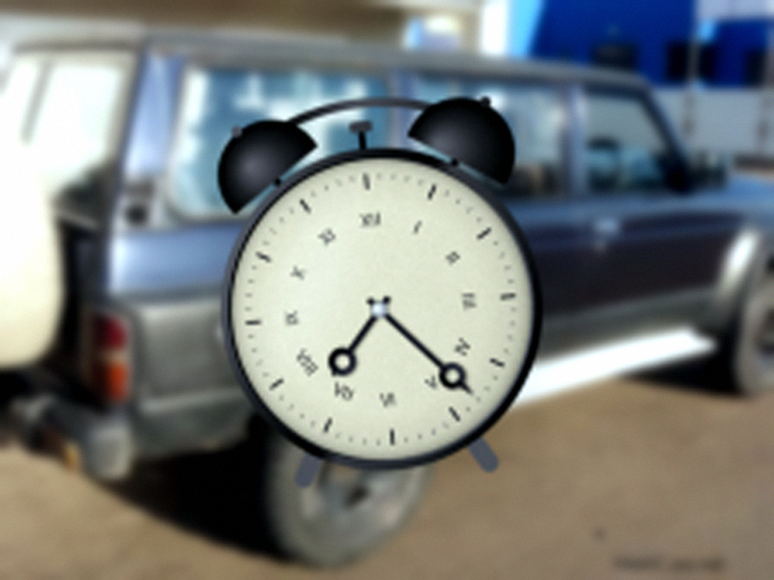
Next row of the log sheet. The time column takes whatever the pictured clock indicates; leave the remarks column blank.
7:23
